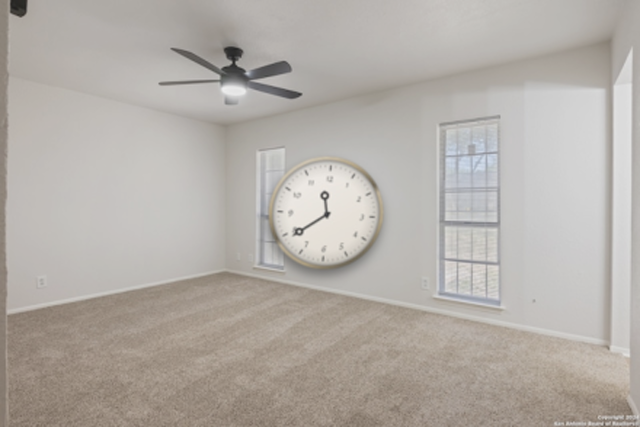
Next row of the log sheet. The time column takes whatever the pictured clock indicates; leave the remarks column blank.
11:39
